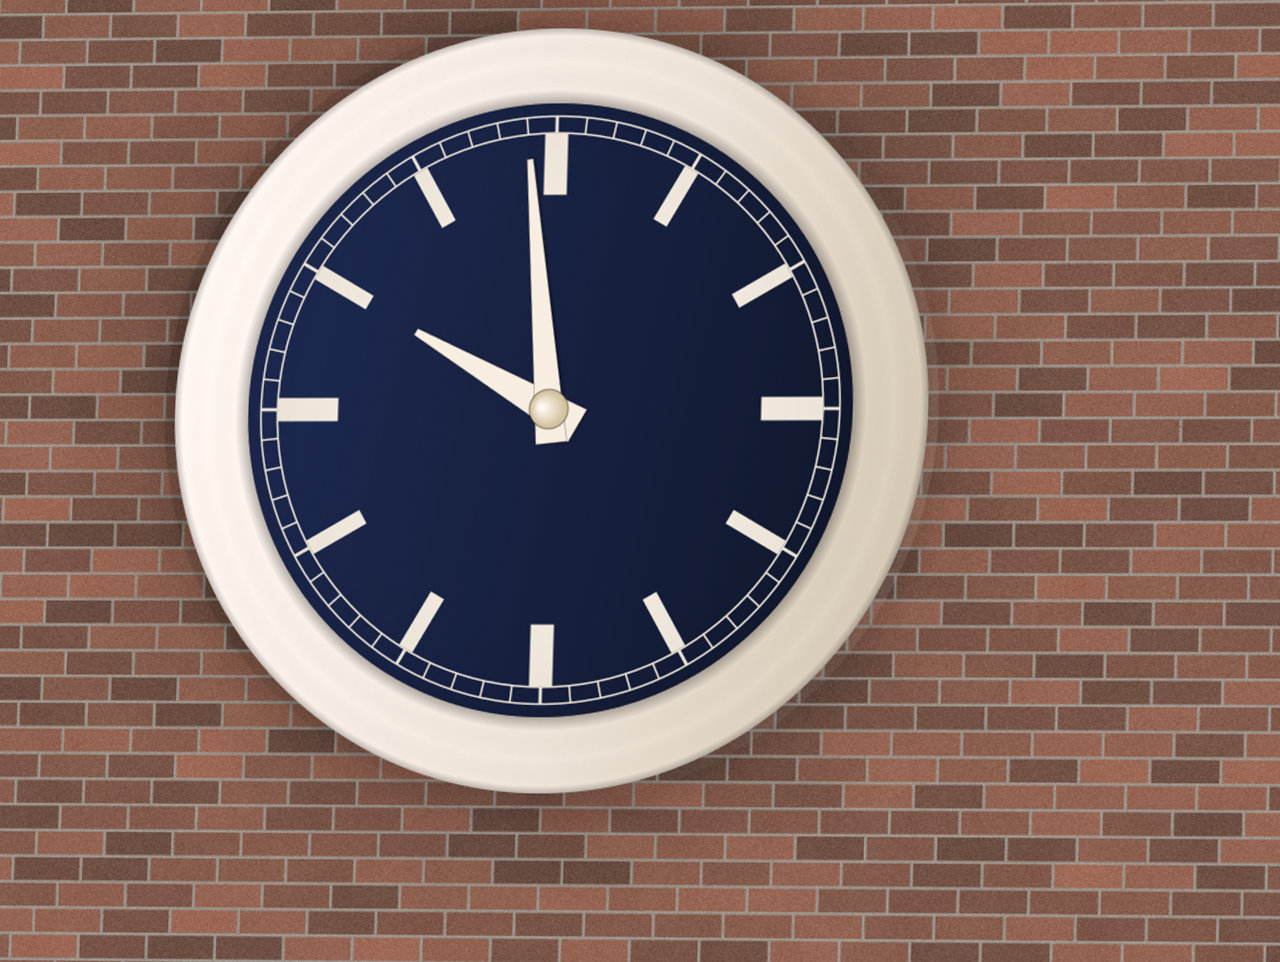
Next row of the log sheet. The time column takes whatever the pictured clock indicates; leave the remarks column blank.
9:59
